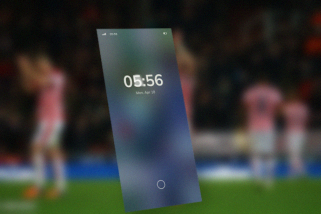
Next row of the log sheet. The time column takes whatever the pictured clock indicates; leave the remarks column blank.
5:56
